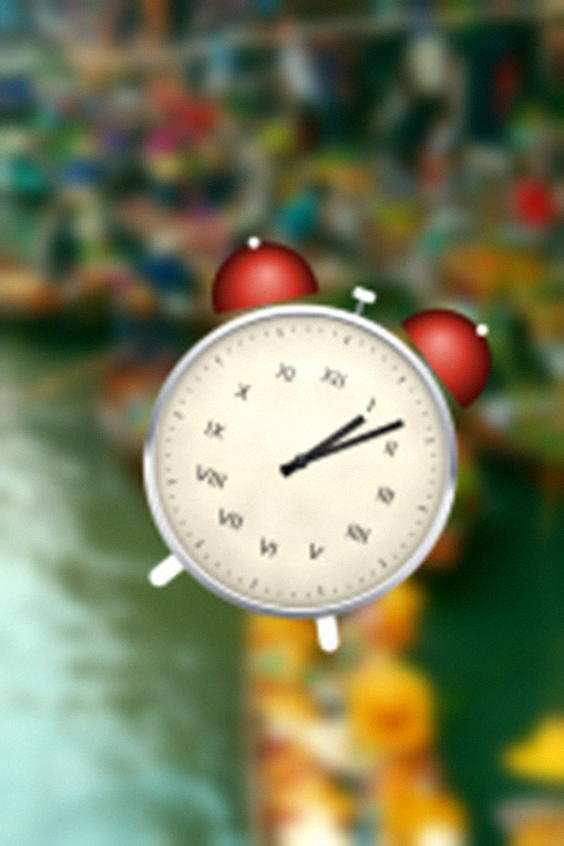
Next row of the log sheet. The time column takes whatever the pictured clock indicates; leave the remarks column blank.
1:08
